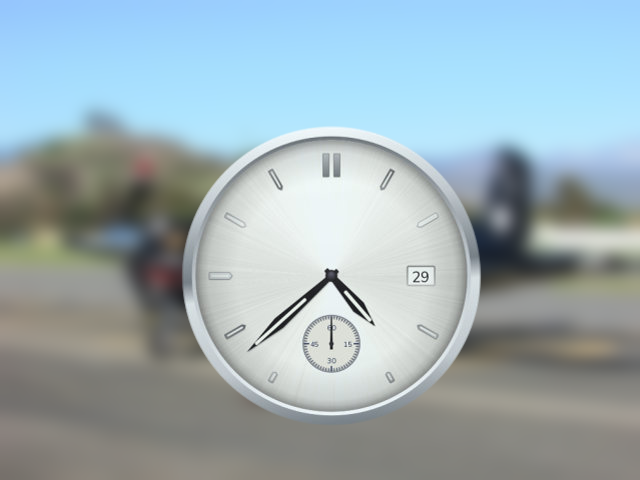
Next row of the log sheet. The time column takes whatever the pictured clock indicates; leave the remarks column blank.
4:38
